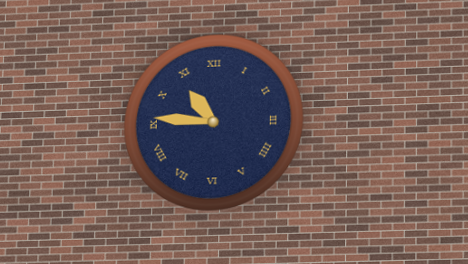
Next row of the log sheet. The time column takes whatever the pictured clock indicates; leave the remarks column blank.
10:46
